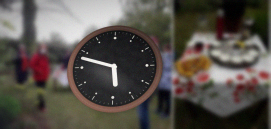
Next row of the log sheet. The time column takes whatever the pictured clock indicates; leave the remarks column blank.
5:48
